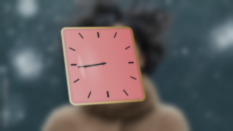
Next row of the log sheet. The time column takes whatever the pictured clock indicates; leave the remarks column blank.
8:44
